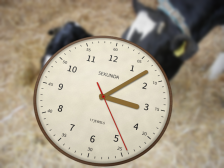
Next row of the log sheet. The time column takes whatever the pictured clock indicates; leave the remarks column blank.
3:07:24
